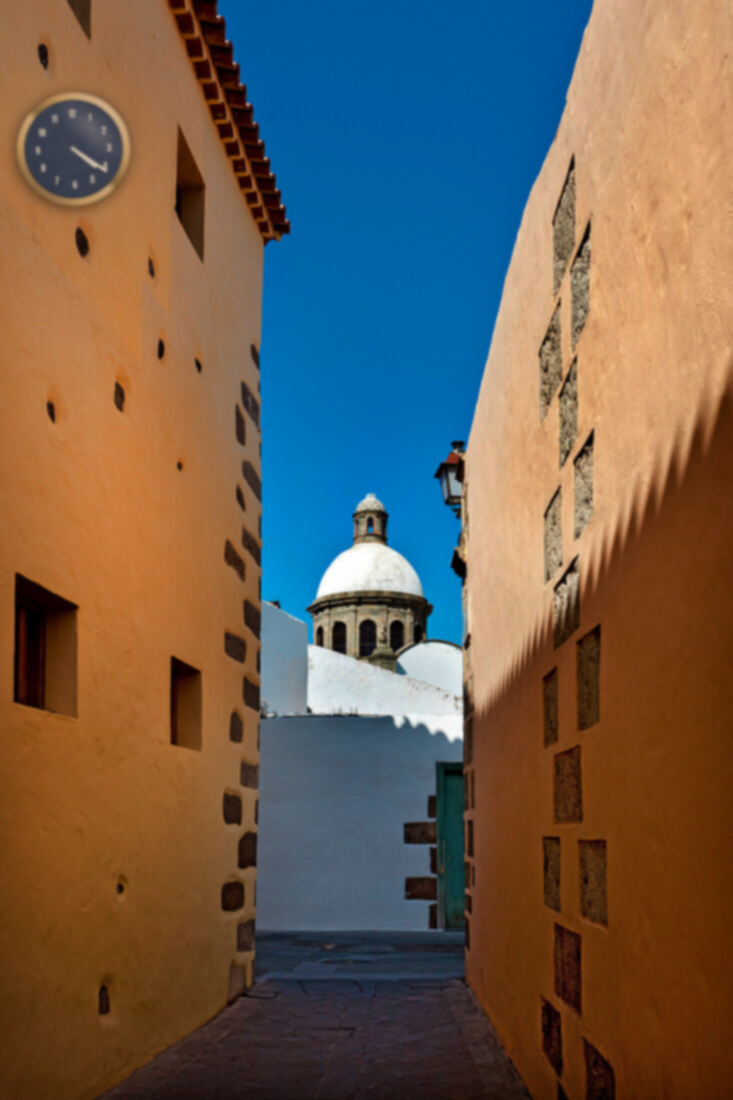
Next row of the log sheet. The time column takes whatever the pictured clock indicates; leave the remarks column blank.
4:21
